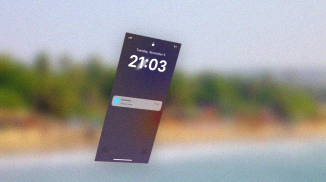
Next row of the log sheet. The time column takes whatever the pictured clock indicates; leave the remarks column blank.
21:03
